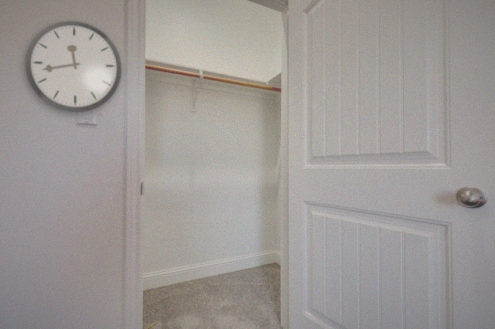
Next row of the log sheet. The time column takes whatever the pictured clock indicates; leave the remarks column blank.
11:43
